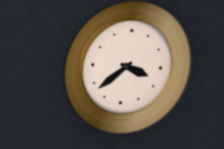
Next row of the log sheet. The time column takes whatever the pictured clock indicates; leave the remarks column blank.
3:38
